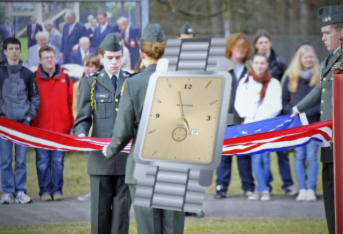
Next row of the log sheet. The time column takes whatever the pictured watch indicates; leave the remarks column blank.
4:57
